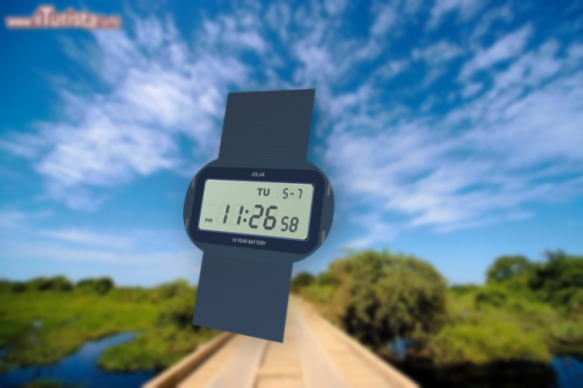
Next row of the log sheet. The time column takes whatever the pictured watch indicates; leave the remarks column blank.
11:26:58
